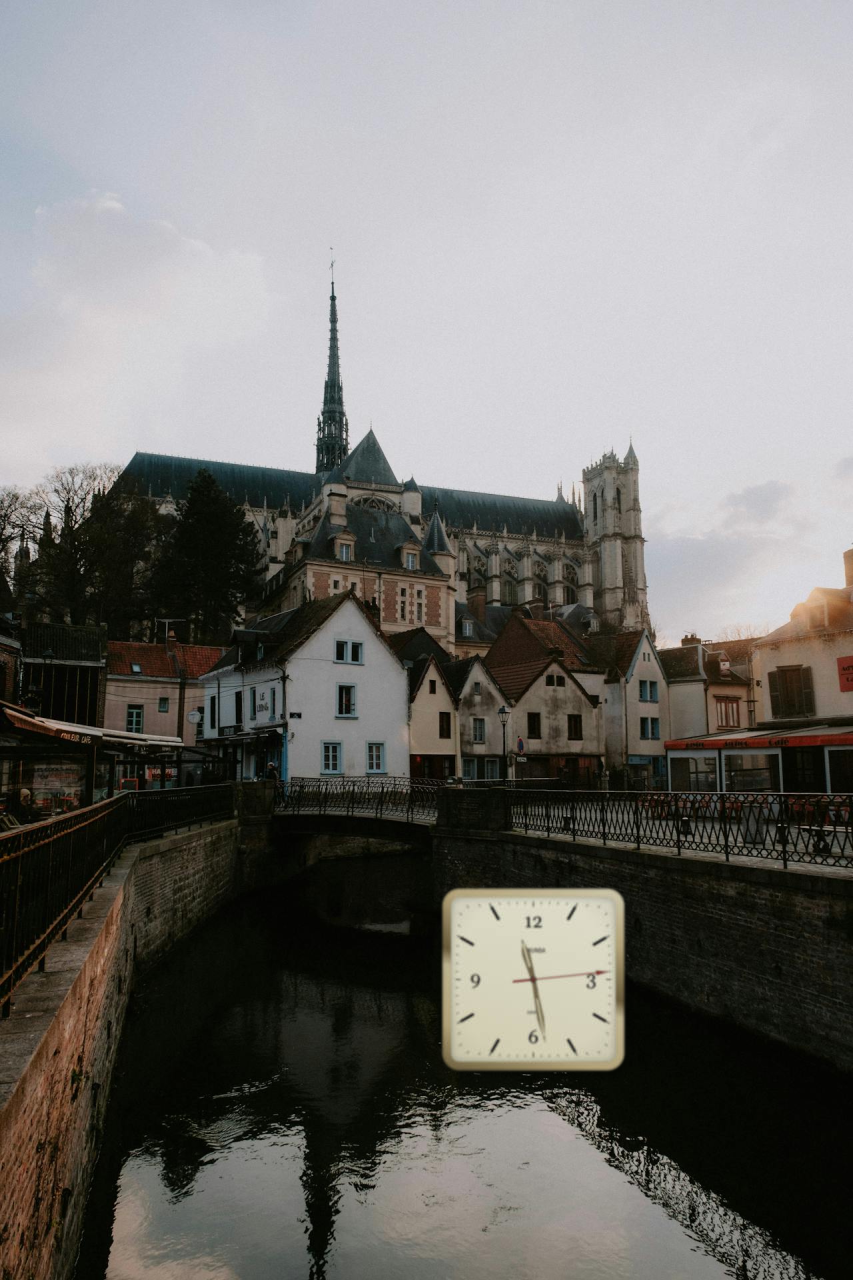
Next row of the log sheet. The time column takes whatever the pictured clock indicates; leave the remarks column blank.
11:28:14
